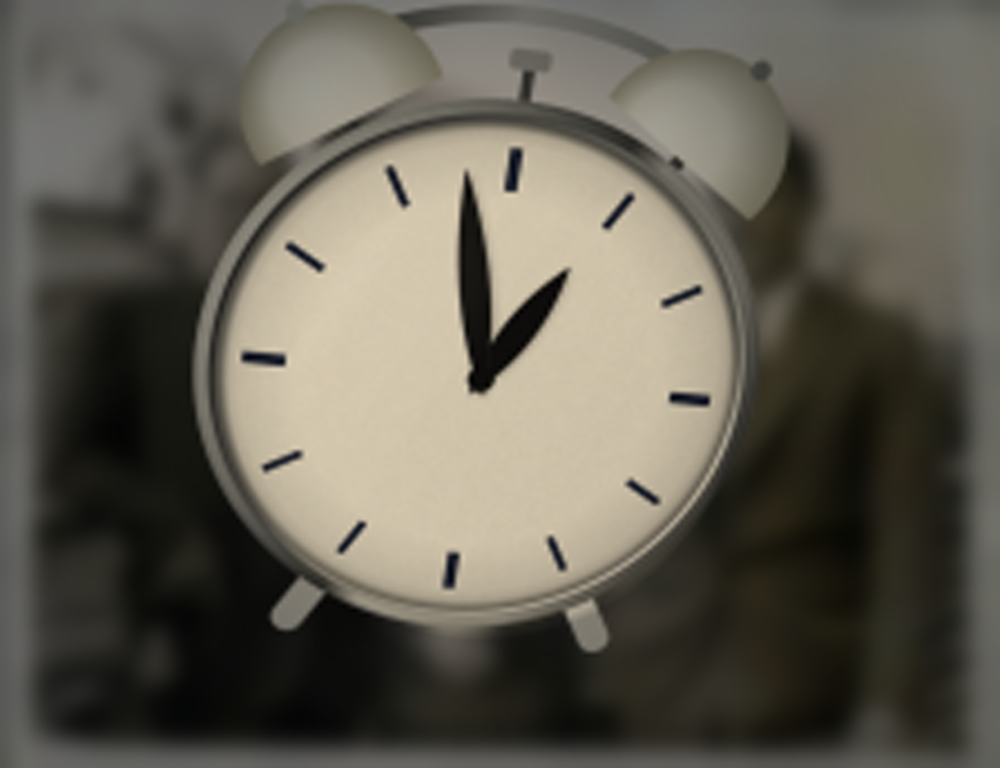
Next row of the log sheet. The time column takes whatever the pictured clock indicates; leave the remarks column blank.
12:58
